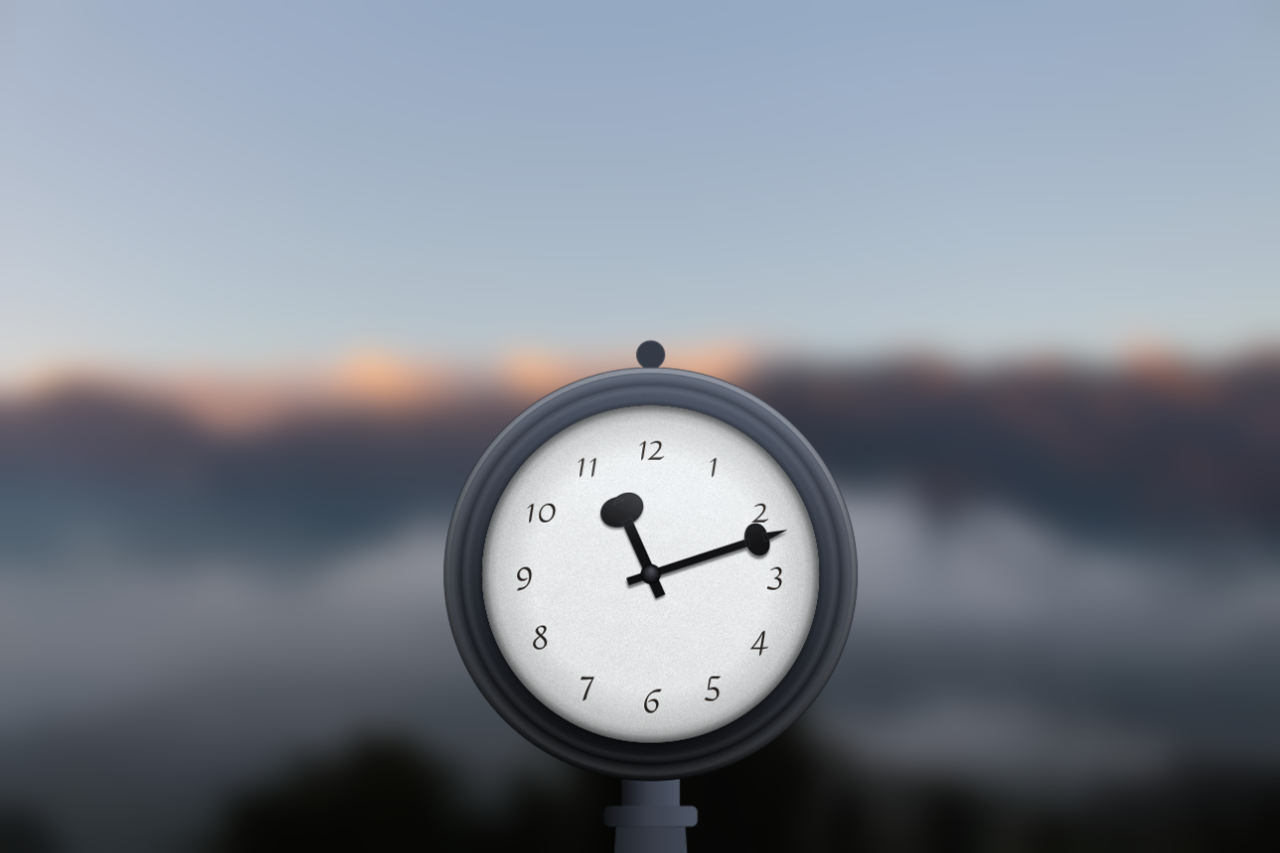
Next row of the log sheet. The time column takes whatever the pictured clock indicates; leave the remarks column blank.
11:12
